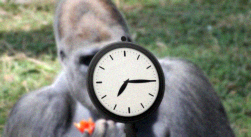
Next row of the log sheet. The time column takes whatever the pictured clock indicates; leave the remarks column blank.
7:15
